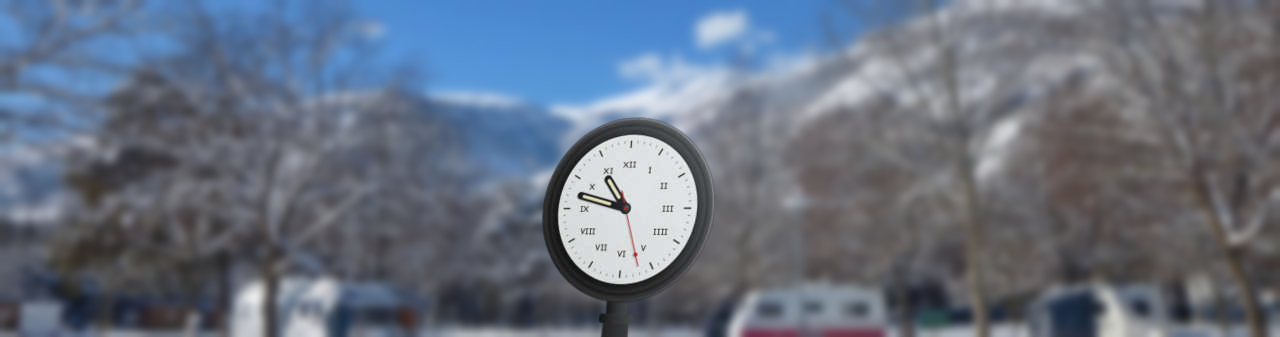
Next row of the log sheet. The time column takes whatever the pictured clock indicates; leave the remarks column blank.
10:47:27
